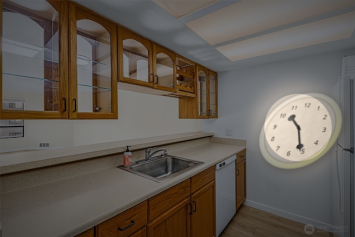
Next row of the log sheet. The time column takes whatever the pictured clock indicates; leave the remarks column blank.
10:26
